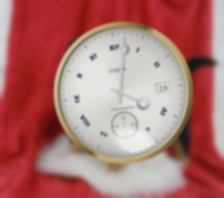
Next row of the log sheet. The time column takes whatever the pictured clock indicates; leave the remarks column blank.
4:02
